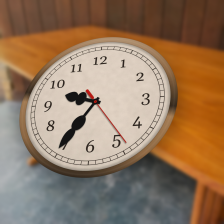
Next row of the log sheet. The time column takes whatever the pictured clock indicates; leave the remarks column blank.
9:35:24
